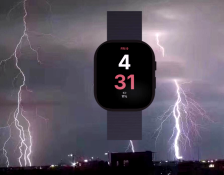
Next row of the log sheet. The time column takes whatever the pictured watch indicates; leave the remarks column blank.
4:31
